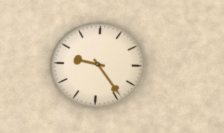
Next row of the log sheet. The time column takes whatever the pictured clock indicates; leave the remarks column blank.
9:24
